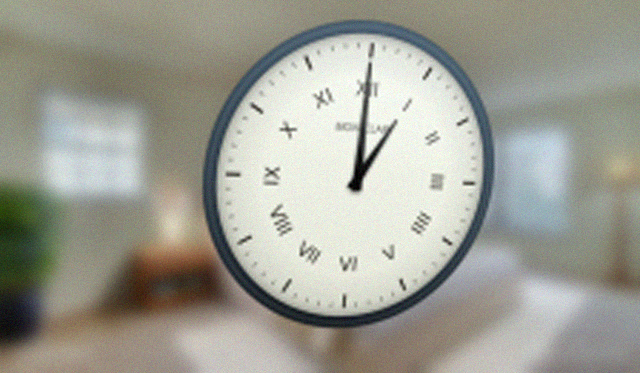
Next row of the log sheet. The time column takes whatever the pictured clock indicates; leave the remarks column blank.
1:00
